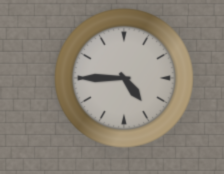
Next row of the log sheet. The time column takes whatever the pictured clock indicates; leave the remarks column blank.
4:45
